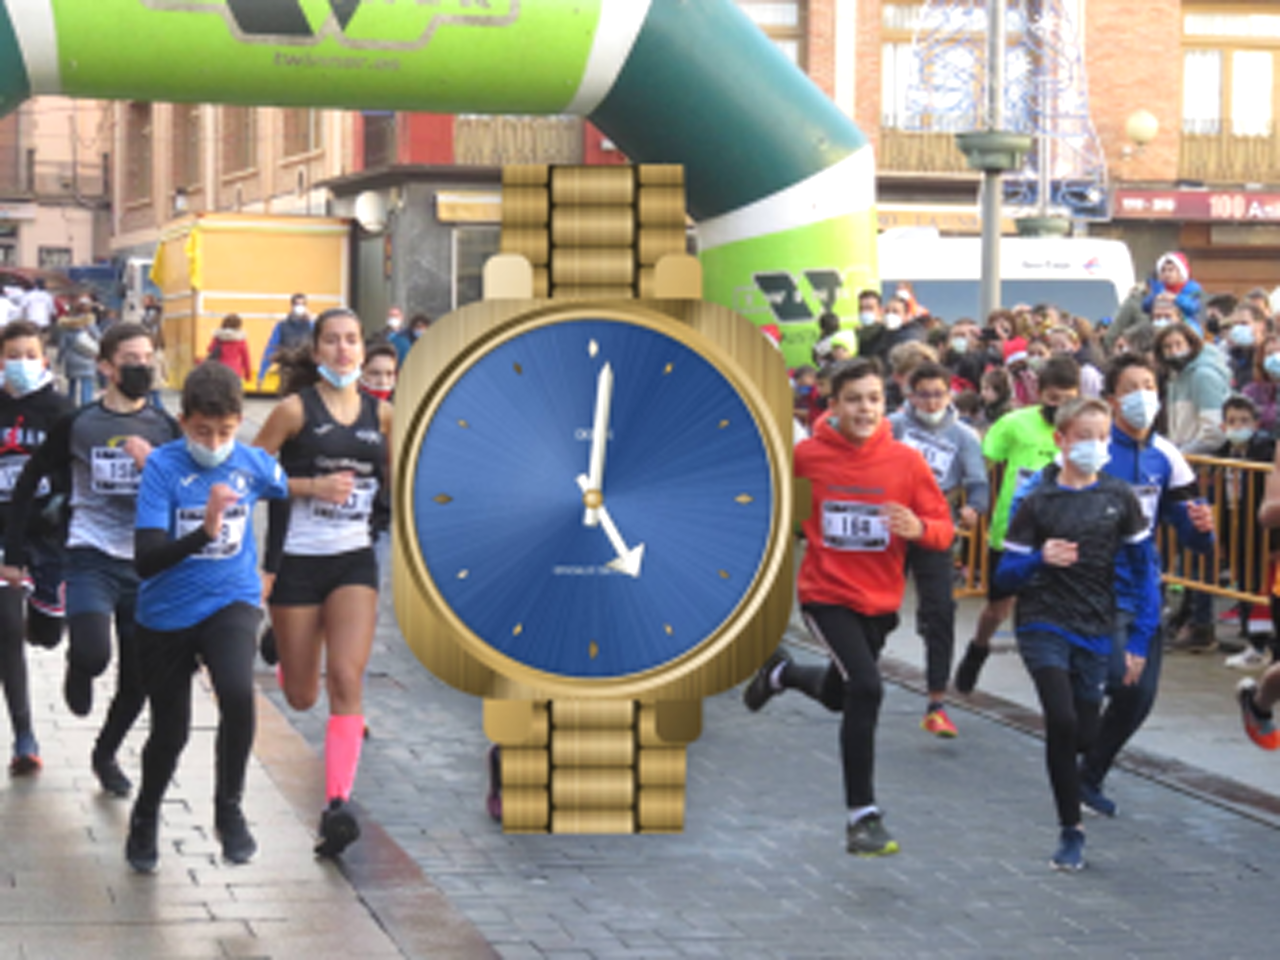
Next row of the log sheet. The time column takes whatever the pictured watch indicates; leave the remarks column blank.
5:01
